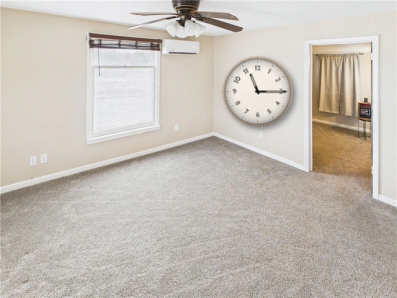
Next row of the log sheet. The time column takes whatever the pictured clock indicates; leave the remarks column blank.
11:15
